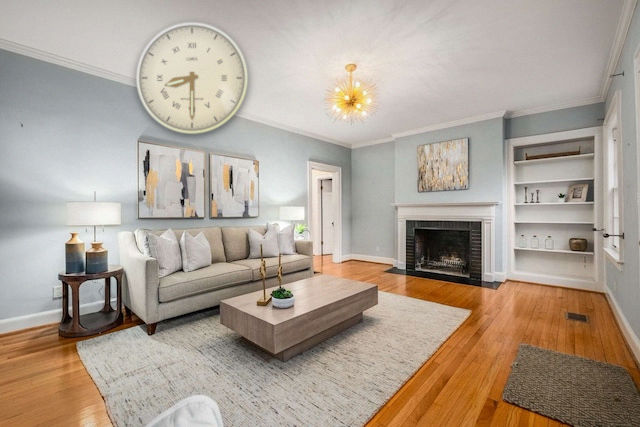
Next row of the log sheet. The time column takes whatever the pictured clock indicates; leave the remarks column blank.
8:30
